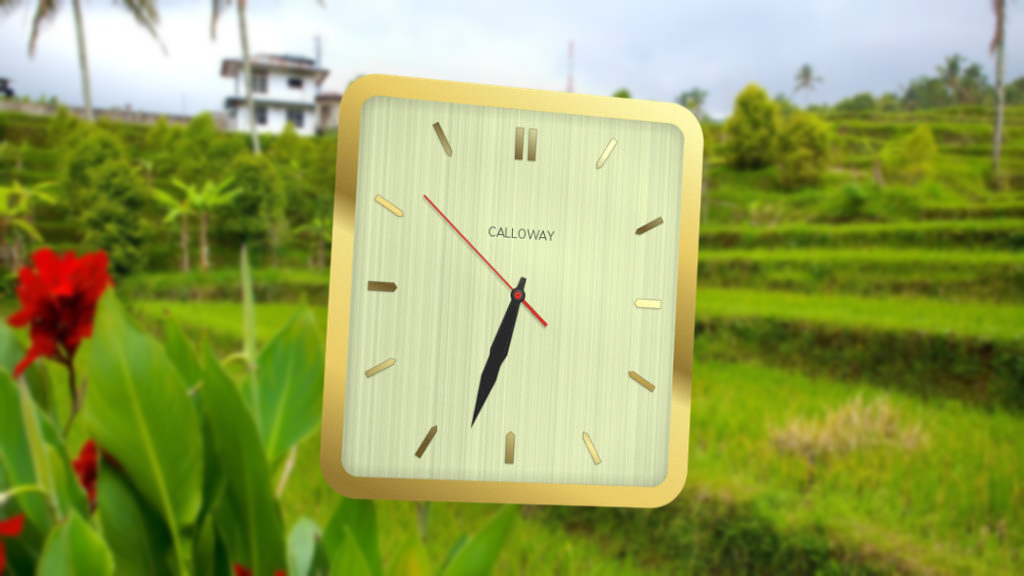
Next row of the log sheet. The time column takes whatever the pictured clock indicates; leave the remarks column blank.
6:32:52
